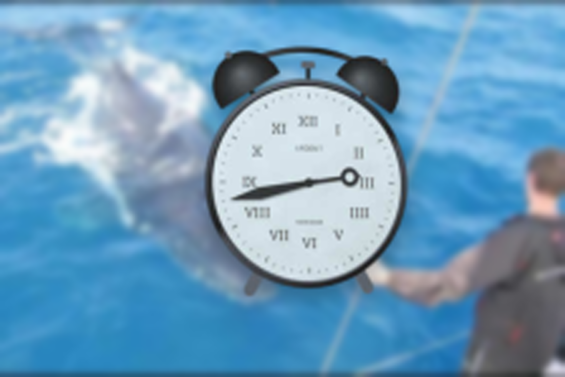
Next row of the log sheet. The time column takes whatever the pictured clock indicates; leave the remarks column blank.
2:43
